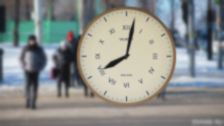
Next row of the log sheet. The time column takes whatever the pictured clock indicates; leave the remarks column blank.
8:02
